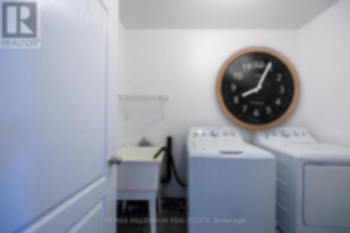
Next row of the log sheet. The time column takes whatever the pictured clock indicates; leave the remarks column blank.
8:04
